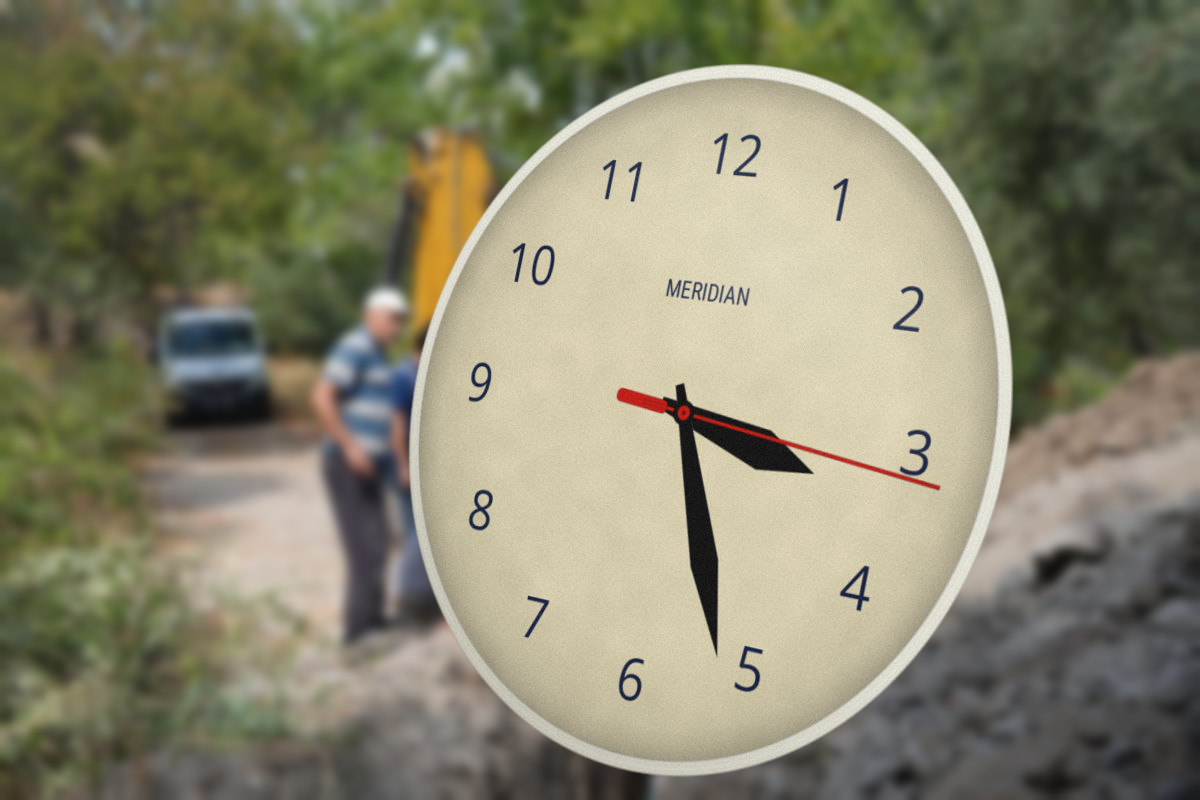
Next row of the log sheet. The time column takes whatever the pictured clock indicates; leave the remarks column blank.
3:26:16
